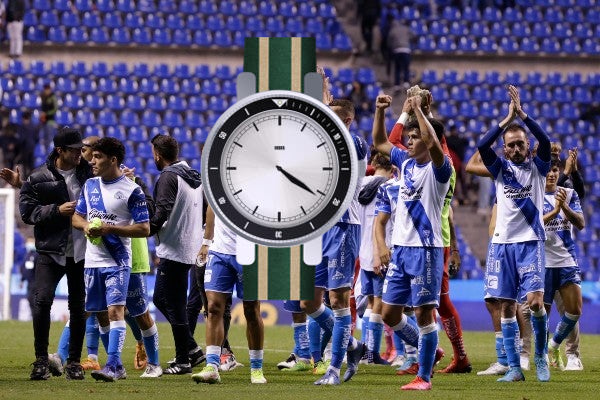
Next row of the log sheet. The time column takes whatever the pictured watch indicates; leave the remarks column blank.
4:21
